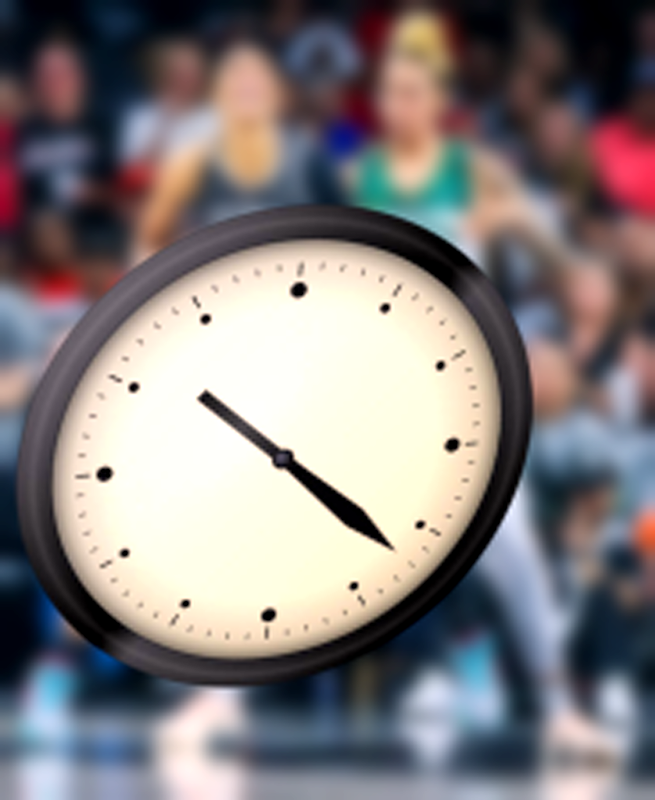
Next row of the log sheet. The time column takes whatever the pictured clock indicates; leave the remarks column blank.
10:22
